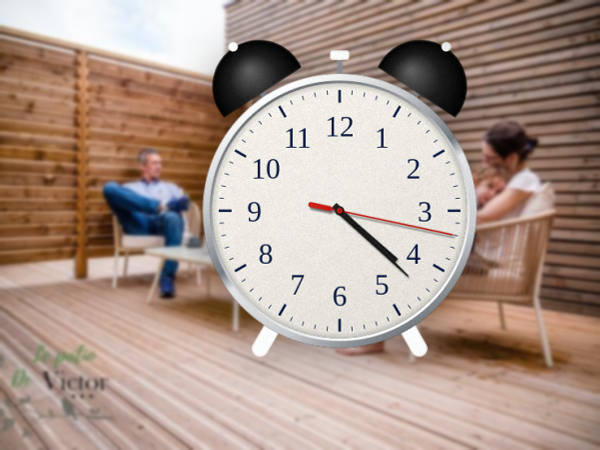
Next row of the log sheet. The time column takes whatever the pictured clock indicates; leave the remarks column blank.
4:22:17
